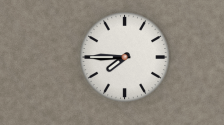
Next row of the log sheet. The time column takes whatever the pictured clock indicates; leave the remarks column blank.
7:45
